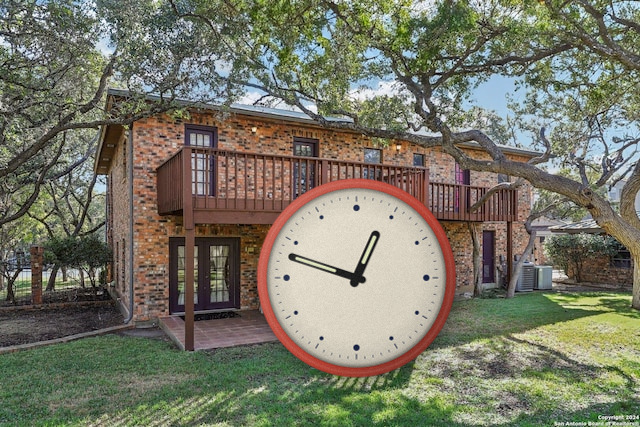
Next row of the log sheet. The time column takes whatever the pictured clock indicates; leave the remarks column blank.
12:48
